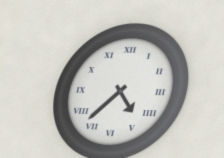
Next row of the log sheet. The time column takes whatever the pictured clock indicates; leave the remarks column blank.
4:37
